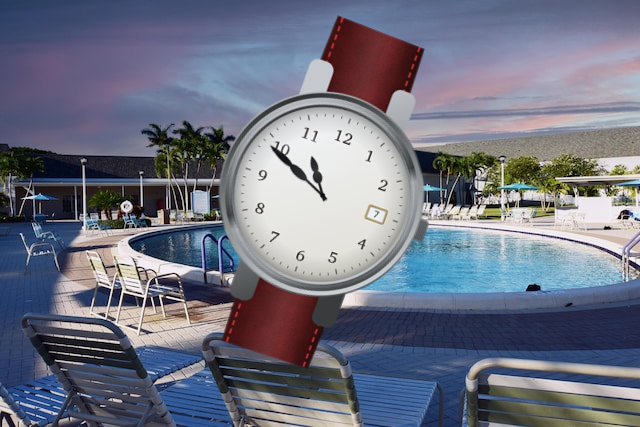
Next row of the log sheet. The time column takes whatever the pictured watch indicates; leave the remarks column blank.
10:49
